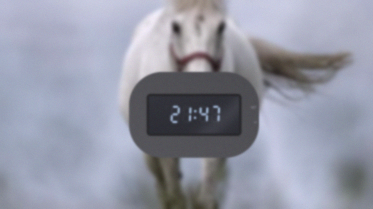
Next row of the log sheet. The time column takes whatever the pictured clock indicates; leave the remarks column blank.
21:47
